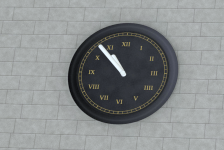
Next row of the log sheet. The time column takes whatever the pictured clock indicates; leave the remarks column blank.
10:53
